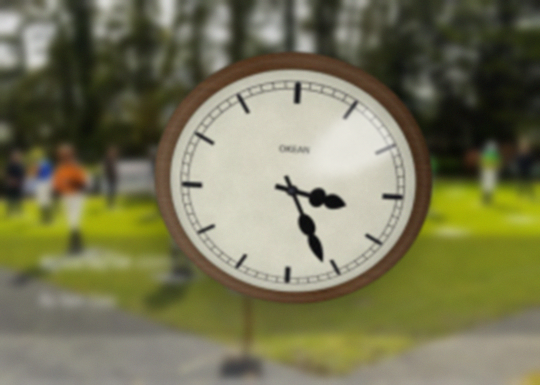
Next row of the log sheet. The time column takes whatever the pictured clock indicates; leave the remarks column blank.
3:26
